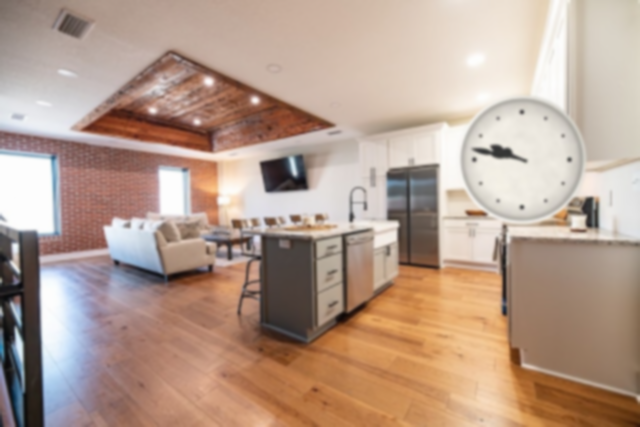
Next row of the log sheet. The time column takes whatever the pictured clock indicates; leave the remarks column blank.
9:47
